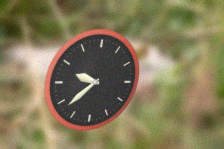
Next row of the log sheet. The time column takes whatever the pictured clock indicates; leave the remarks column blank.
9:38
